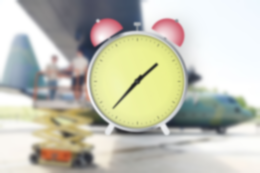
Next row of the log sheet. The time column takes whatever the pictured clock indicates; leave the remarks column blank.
1:37
